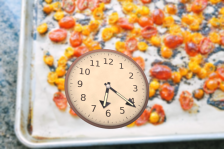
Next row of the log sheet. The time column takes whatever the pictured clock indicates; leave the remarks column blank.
6:21
